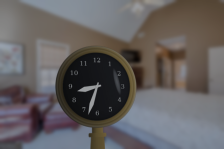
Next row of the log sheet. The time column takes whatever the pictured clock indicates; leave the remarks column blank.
8:33
